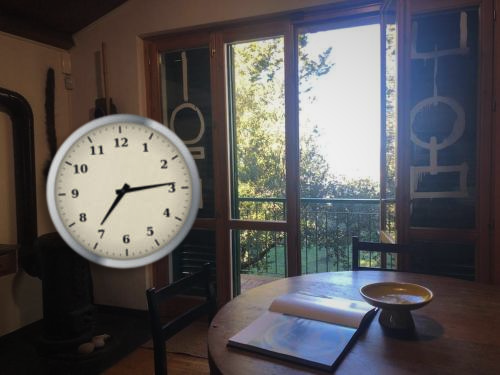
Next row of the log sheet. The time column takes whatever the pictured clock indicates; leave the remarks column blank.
7:14
